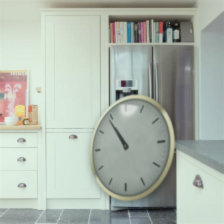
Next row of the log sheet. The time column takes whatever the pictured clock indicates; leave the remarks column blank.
10:54
